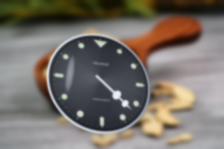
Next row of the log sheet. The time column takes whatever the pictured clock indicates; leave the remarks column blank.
4:22
